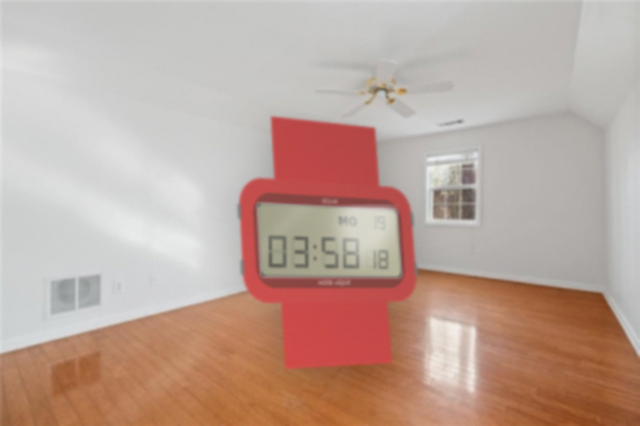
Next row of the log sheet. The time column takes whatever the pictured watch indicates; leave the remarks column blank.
3:58:18
